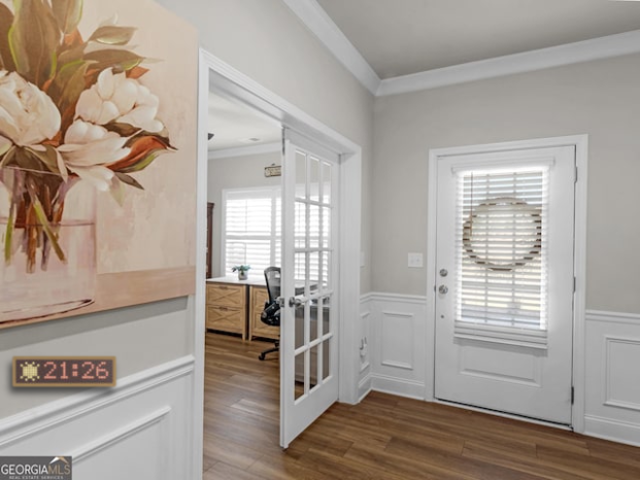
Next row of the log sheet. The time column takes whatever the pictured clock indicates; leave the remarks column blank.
21:26
